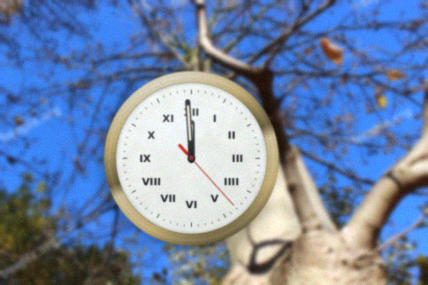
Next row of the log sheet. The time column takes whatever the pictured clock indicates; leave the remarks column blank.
11:59:23
